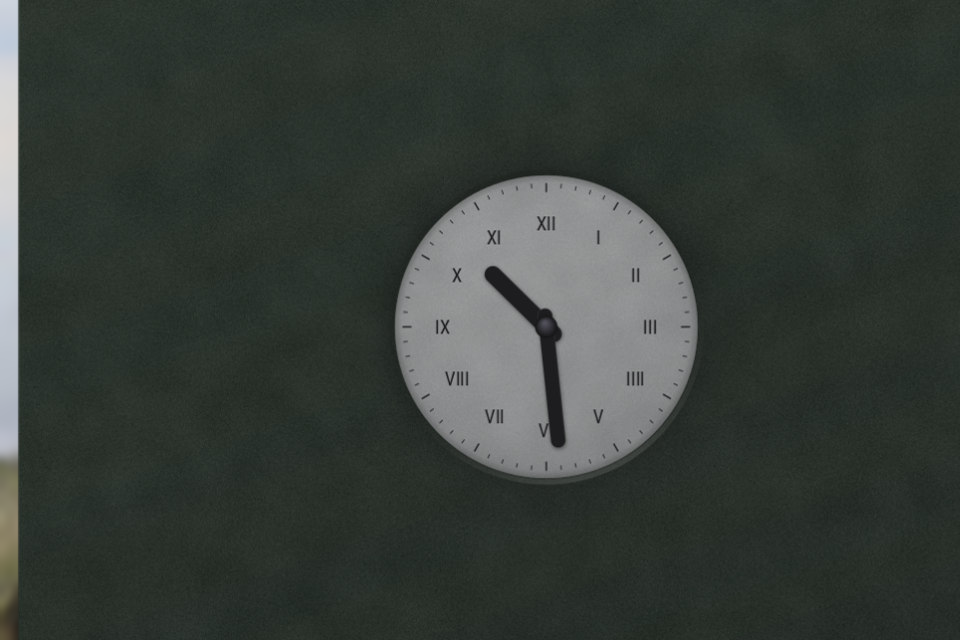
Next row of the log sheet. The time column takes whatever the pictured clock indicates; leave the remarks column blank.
10:29
